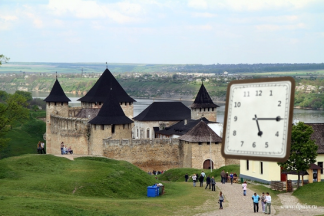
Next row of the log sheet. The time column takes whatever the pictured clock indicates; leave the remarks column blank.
5:15
